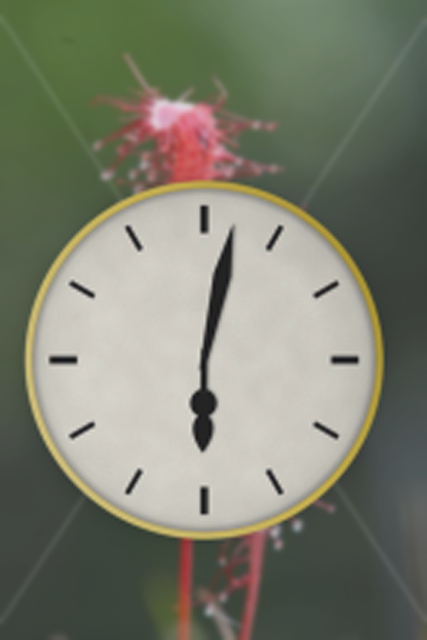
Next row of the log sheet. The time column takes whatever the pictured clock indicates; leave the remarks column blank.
6:02
